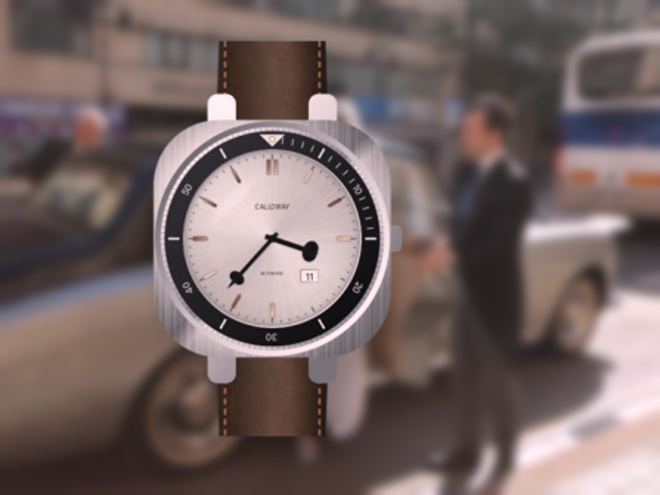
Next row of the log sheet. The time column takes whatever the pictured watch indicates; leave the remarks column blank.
3:37
